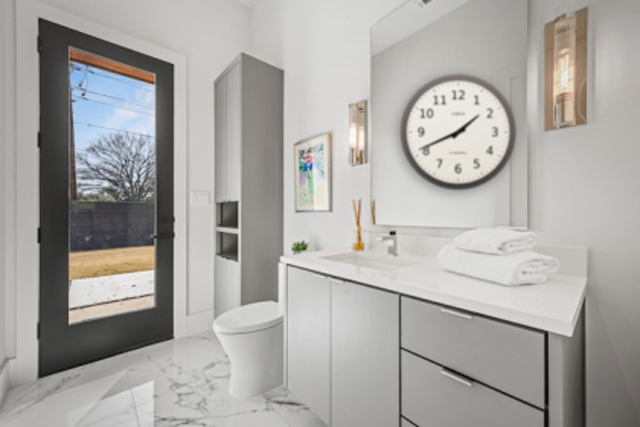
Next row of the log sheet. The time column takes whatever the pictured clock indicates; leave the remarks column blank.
1:41
